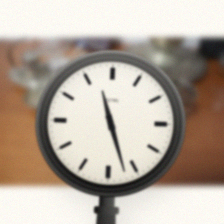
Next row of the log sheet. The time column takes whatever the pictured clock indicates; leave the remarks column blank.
11:27
